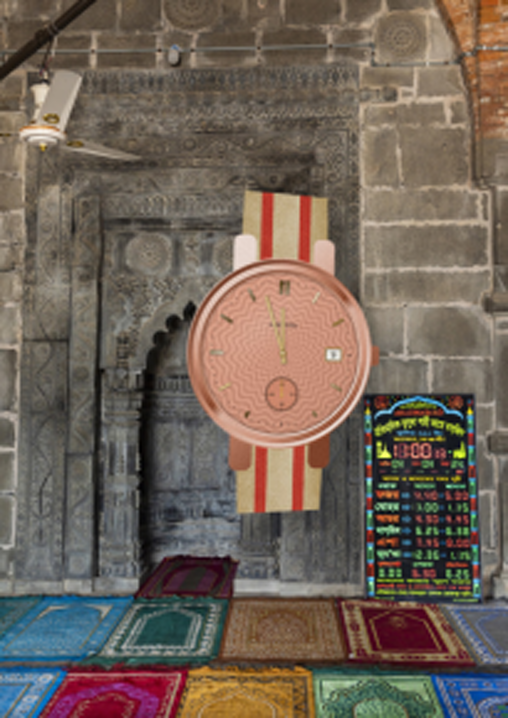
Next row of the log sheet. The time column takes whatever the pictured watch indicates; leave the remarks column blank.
11:57
